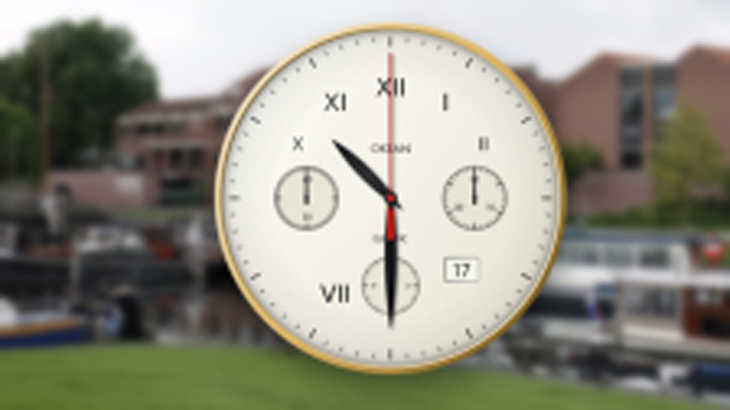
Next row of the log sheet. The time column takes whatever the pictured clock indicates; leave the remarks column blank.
10:30
